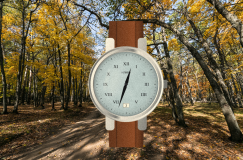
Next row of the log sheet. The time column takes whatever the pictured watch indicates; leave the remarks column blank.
12:33
